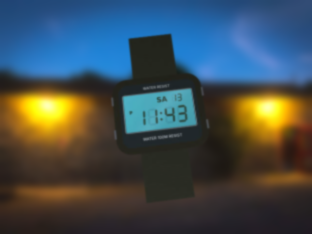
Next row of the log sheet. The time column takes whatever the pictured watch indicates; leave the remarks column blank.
11:43
